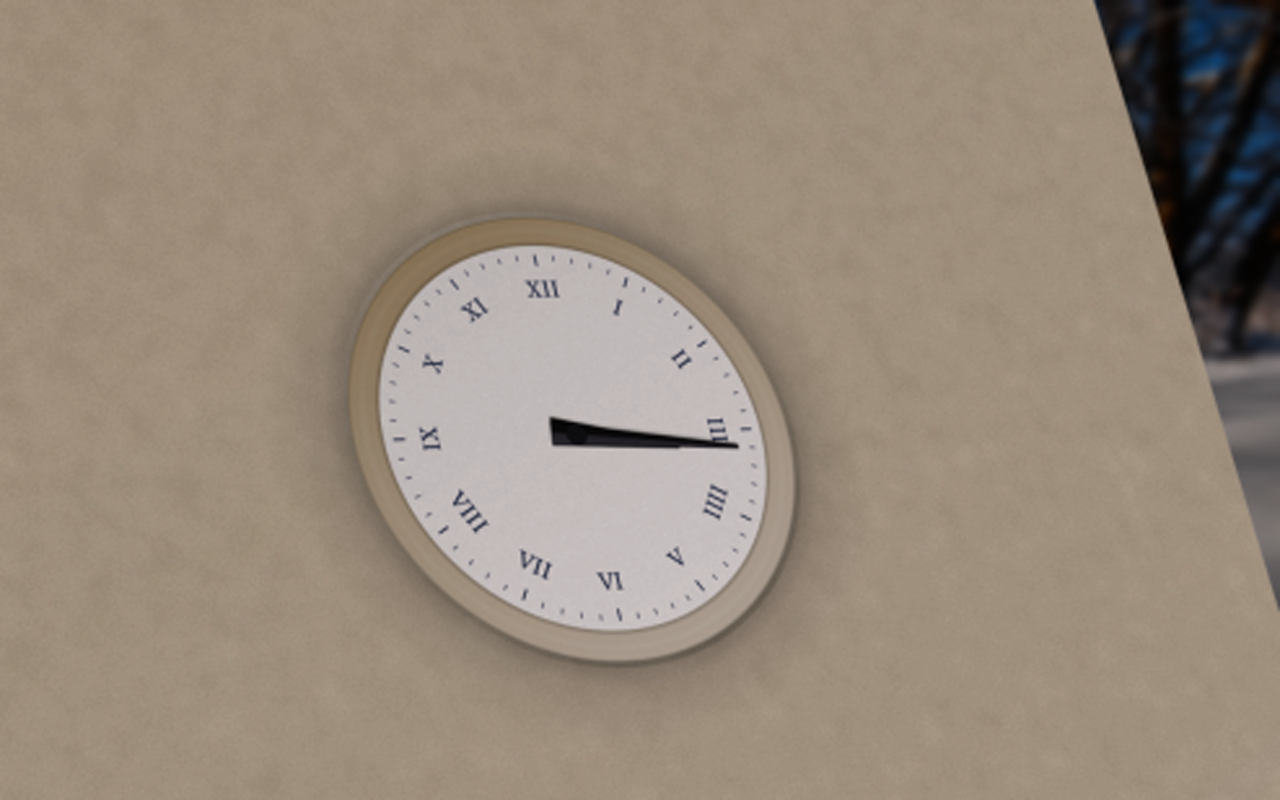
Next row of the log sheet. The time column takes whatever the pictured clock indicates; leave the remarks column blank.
3:16
